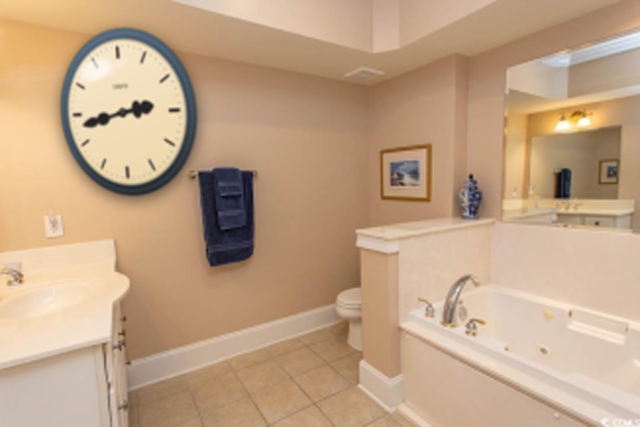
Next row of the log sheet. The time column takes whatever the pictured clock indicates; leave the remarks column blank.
2:43
